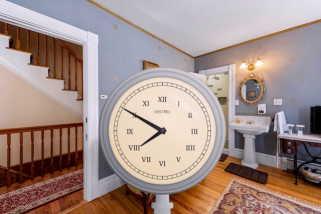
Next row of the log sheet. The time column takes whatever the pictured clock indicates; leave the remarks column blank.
7:50
